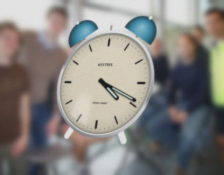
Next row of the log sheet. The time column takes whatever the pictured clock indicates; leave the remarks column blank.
4:19
